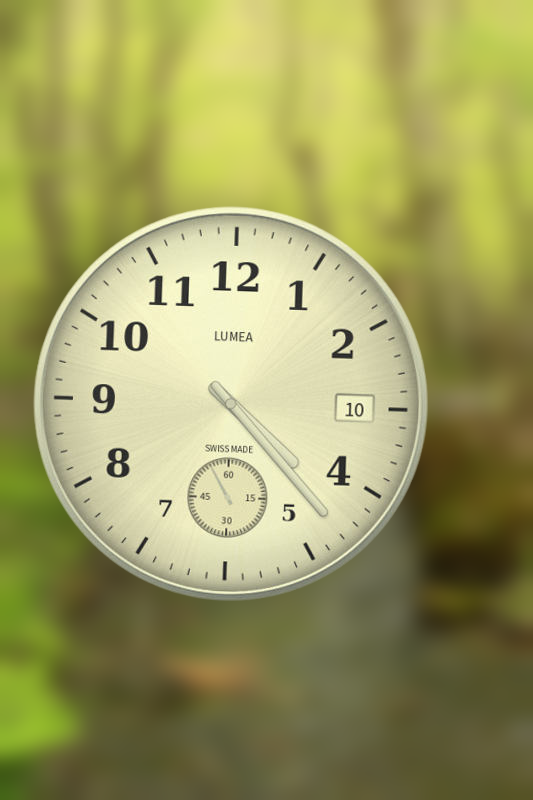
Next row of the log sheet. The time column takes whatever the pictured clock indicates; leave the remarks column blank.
4:22:55
